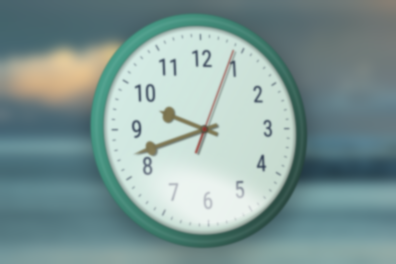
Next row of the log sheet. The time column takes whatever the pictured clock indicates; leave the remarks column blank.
9:42:04
